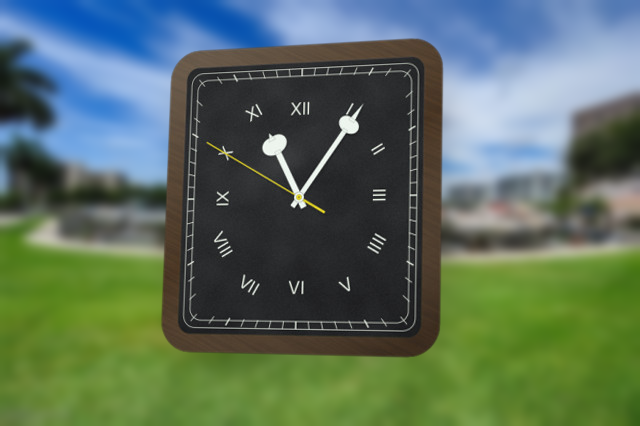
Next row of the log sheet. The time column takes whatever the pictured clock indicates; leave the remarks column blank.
11:05:50
